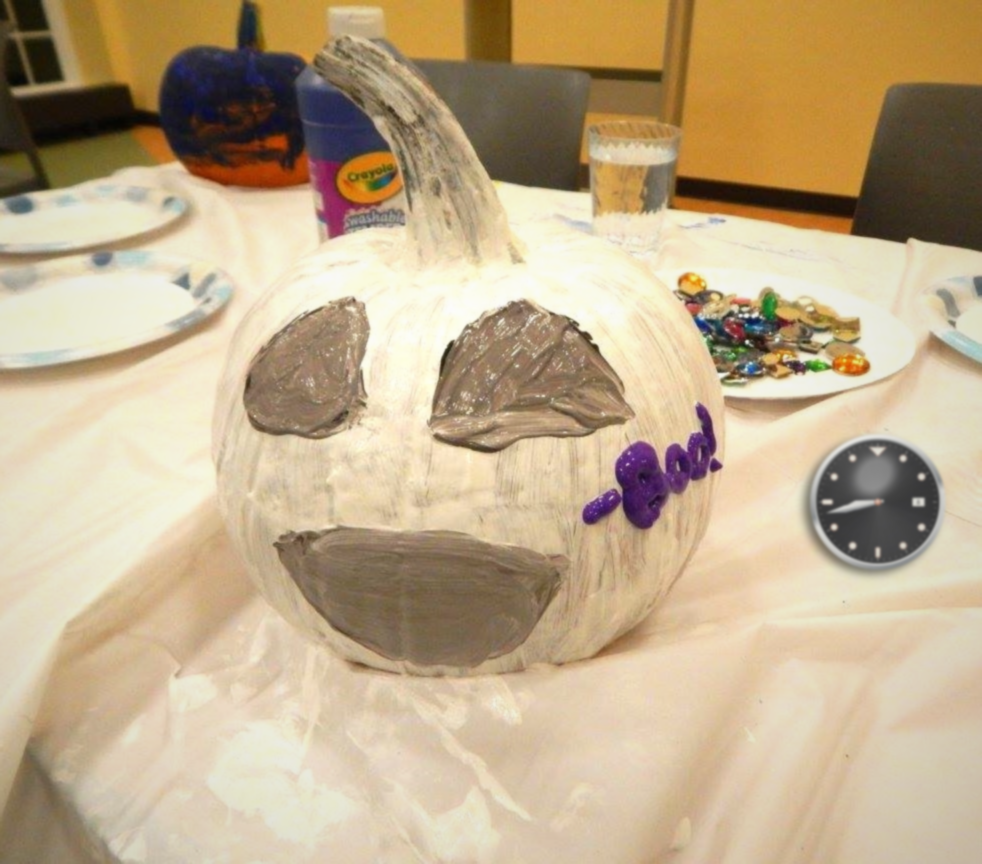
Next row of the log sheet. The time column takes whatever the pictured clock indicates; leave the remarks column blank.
8:43
